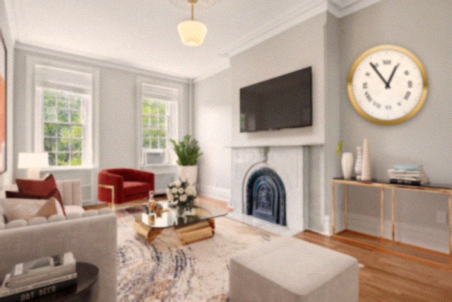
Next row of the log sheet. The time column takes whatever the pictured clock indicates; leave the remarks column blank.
12:54
